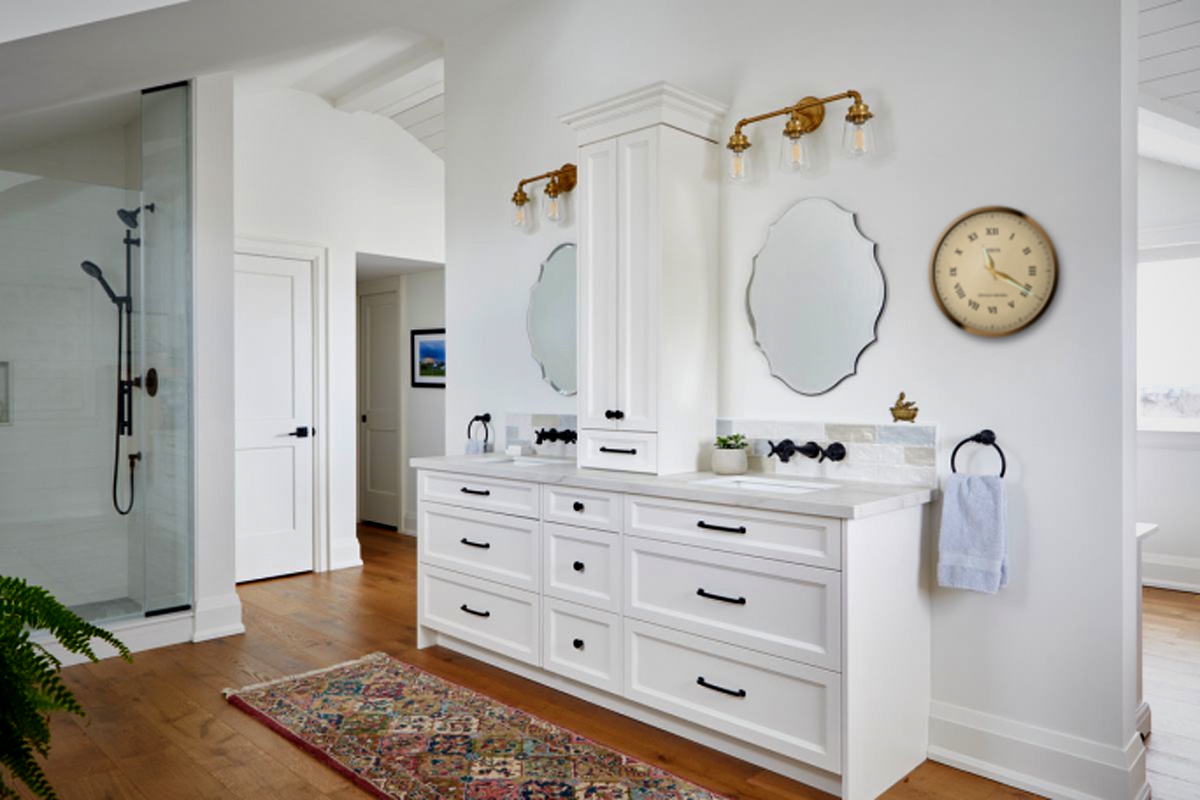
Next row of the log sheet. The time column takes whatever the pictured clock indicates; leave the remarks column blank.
11:20
